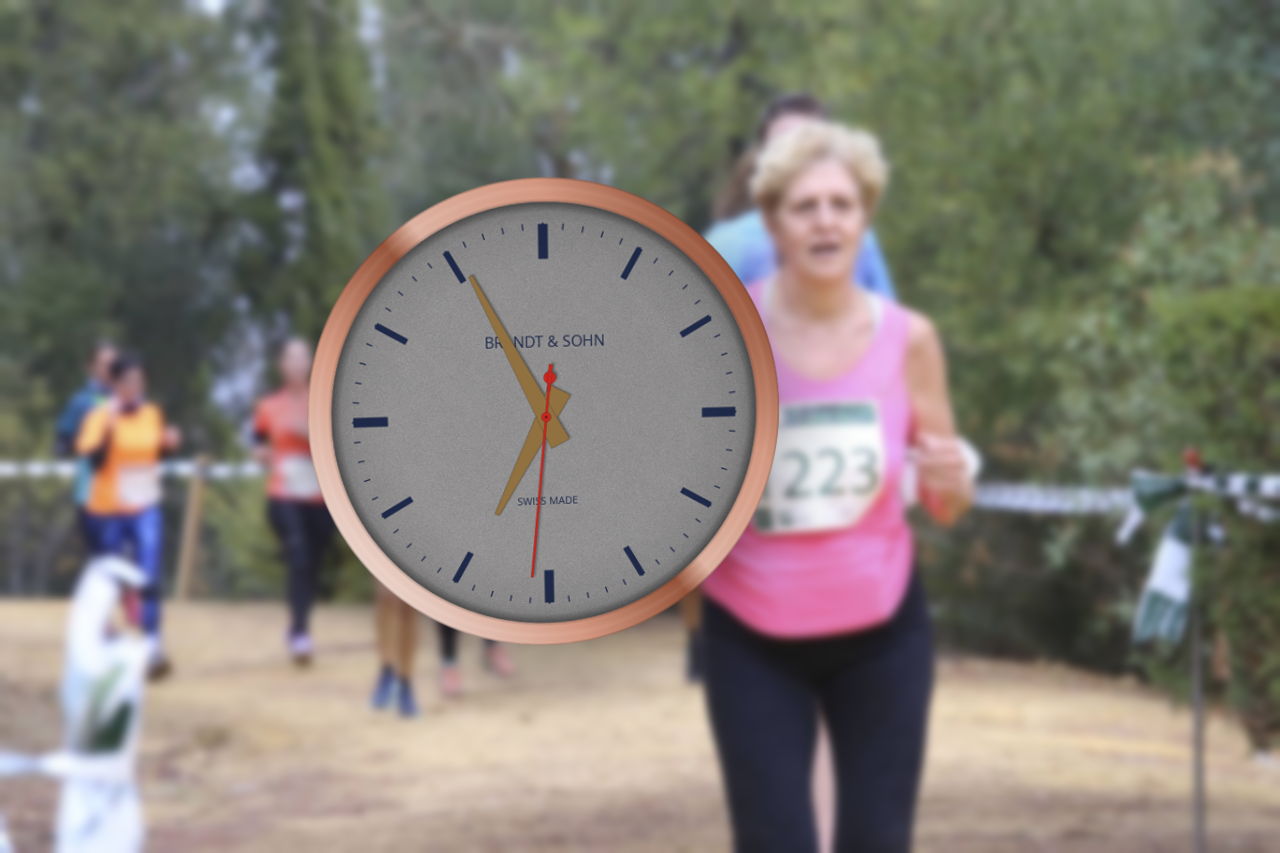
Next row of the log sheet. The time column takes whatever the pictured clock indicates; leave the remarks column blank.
6:55:31
